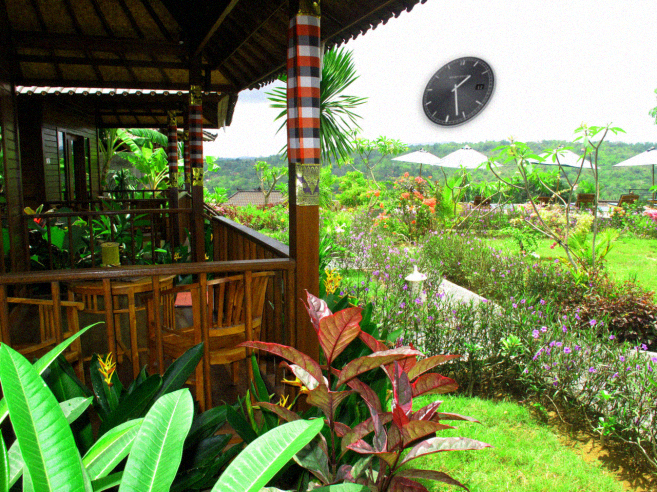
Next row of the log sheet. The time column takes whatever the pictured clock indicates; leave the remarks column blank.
1:27
